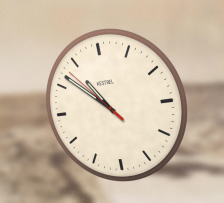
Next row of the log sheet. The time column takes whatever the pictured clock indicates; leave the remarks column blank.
10:51:53
